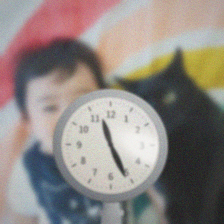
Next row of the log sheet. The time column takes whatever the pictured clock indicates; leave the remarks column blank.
11:26
